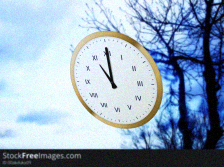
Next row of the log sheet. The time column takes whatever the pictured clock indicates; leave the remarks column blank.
11:00
